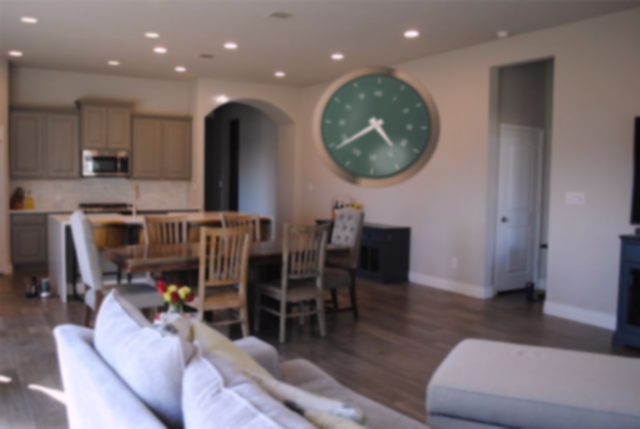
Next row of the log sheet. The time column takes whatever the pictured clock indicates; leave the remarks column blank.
4:39
